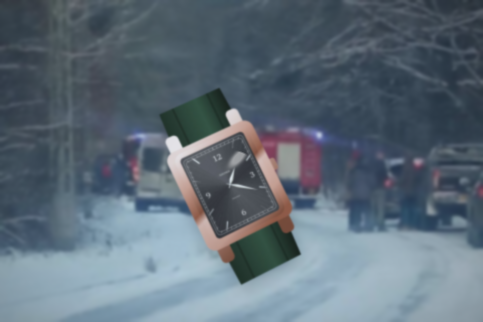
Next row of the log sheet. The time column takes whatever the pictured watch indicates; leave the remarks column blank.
1:21
